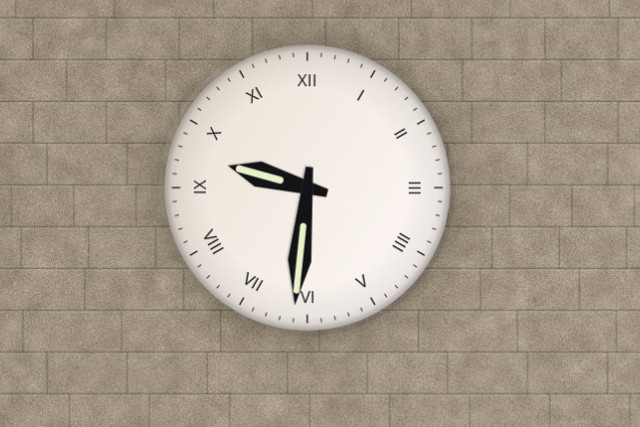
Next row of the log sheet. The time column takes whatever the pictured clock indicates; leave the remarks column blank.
9:31
